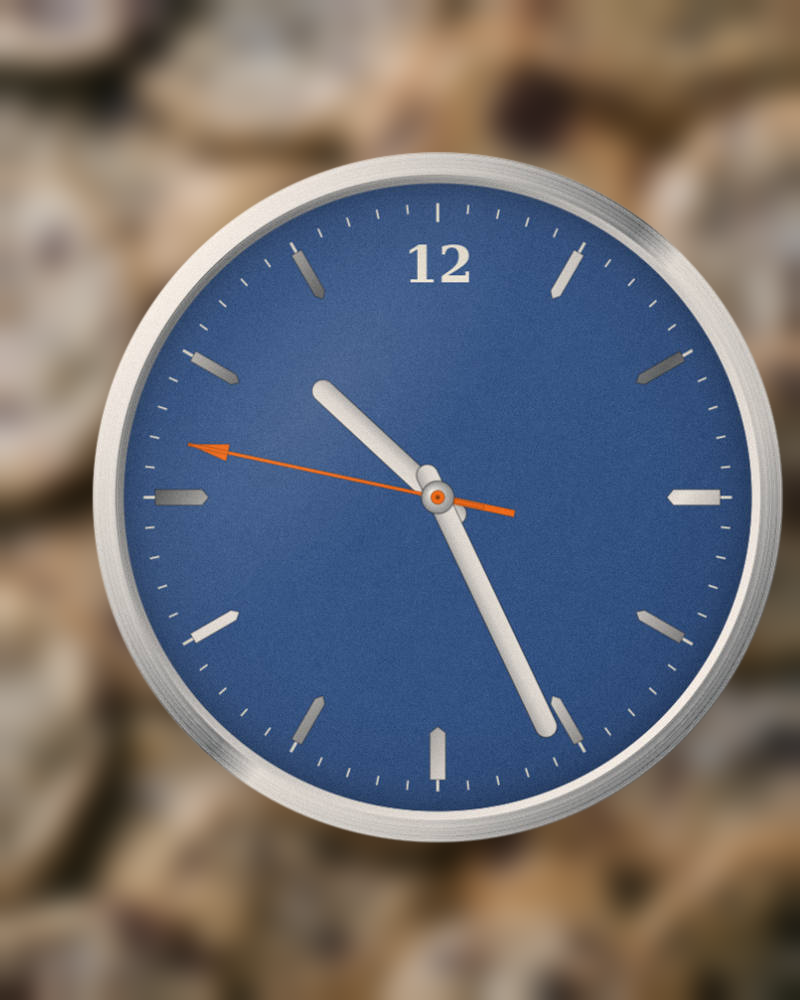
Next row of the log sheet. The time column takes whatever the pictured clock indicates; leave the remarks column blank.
10:25:47
